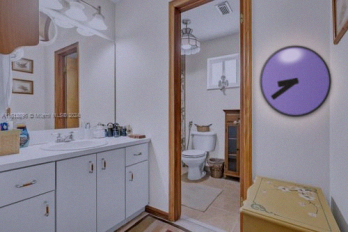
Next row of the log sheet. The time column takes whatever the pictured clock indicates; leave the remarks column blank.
8:39
